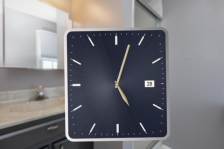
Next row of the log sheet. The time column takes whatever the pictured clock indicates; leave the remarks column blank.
5:03
